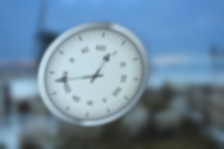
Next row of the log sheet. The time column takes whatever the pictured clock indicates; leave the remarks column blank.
12:43
